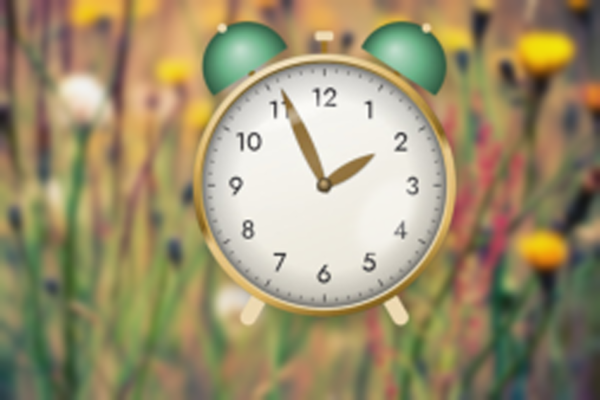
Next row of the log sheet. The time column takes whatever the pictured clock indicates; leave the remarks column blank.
1:56
